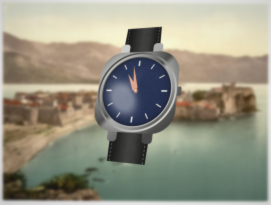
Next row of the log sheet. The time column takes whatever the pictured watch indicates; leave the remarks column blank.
10:58
